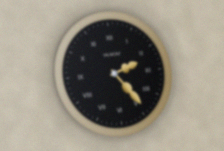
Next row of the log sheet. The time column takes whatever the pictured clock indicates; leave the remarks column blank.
2:24
